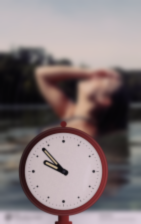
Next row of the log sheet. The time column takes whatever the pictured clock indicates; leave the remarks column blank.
9:53
